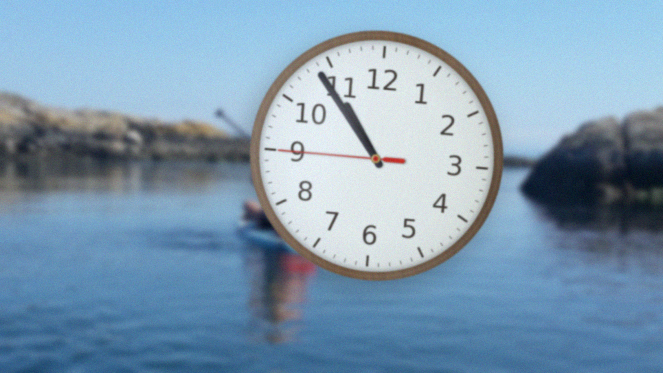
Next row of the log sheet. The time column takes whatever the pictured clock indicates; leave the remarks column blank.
10:53:45
